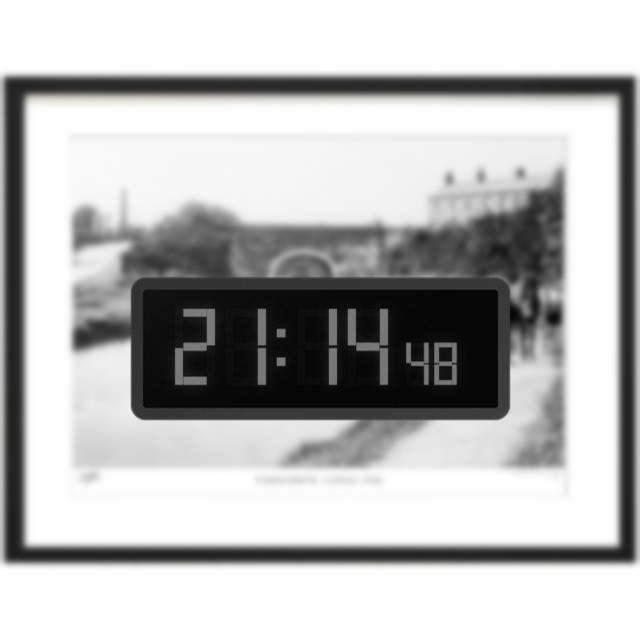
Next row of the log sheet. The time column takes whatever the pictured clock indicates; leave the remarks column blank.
21:14:48
